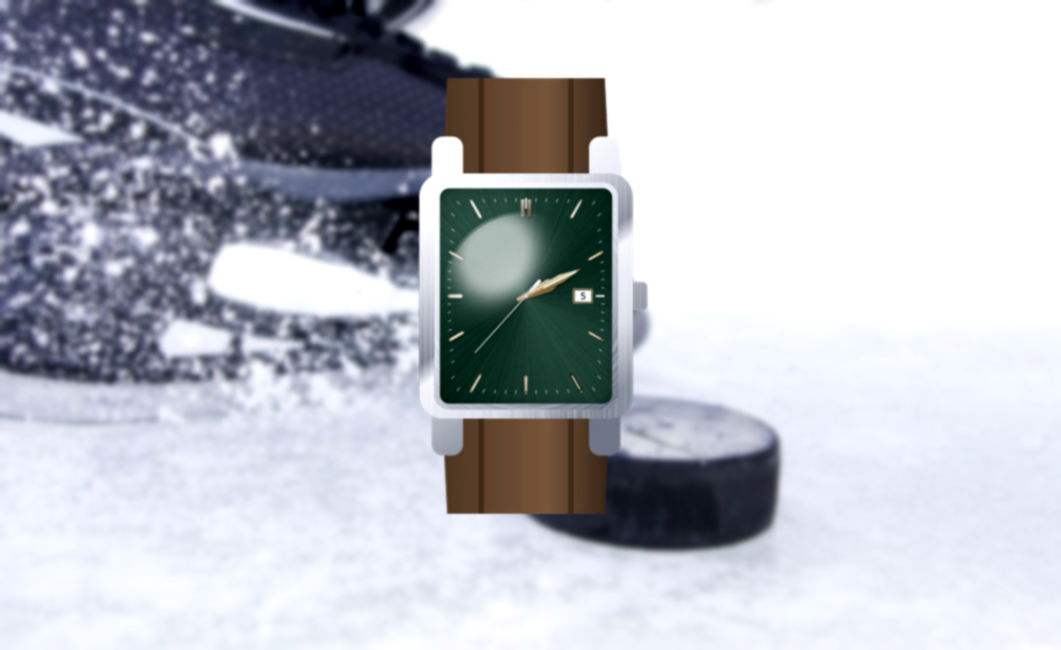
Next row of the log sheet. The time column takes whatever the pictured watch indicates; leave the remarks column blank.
2:10:37
